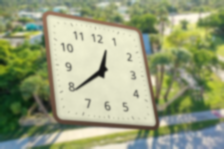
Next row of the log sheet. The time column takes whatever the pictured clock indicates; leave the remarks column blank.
12:39
